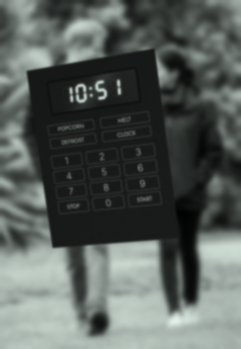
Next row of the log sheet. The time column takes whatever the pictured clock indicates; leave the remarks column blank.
10:51
